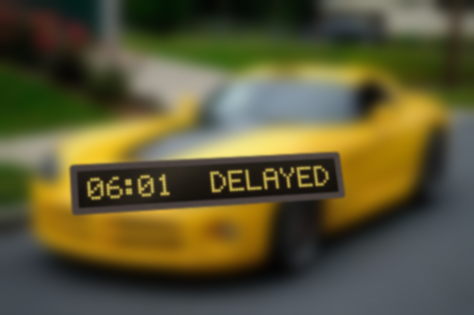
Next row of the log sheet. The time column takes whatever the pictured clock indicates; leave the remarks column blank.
6:01
